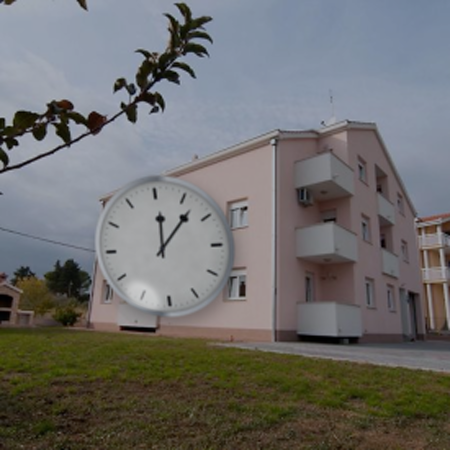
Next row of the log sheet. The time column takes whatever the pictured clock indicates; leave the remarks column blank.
12:07
